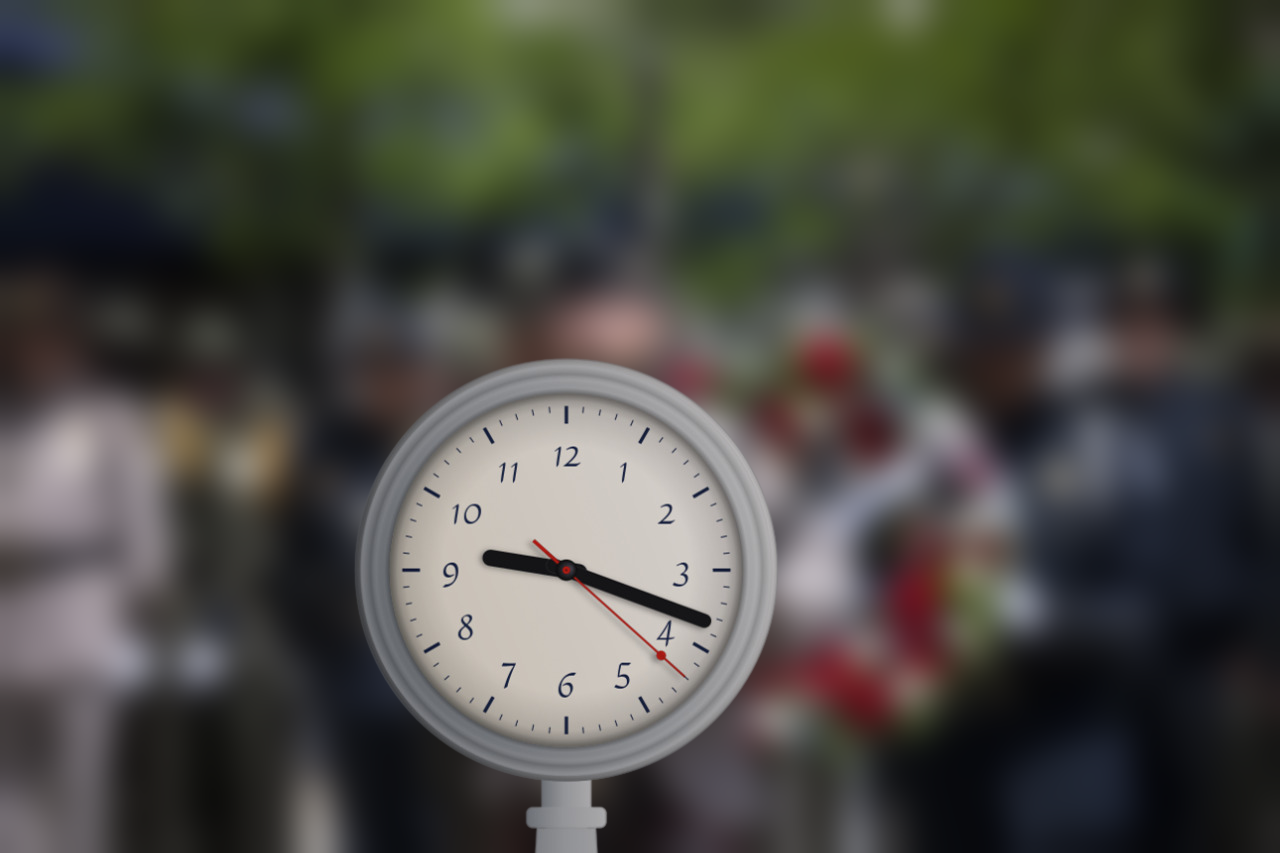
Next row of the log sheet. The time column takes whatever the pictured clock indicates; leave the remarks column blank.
9:18:22
